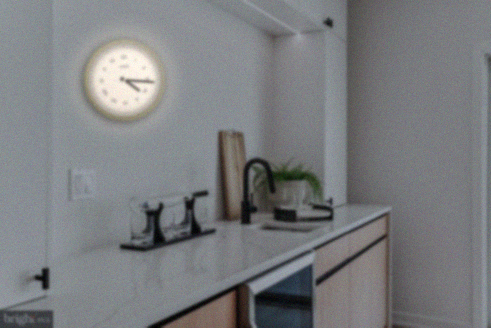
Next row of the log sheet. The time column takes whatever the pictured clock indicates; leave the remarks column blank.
4:16
